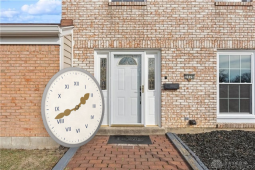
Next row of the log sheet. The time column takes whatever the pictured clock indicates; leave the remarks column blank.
1:42
